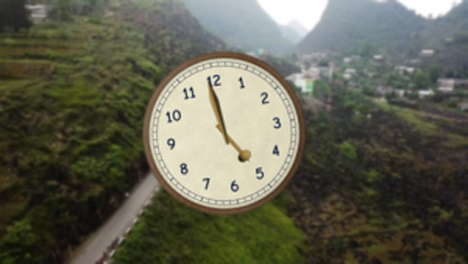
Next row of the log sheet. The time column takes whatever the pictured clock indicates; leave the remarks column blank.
4:59
